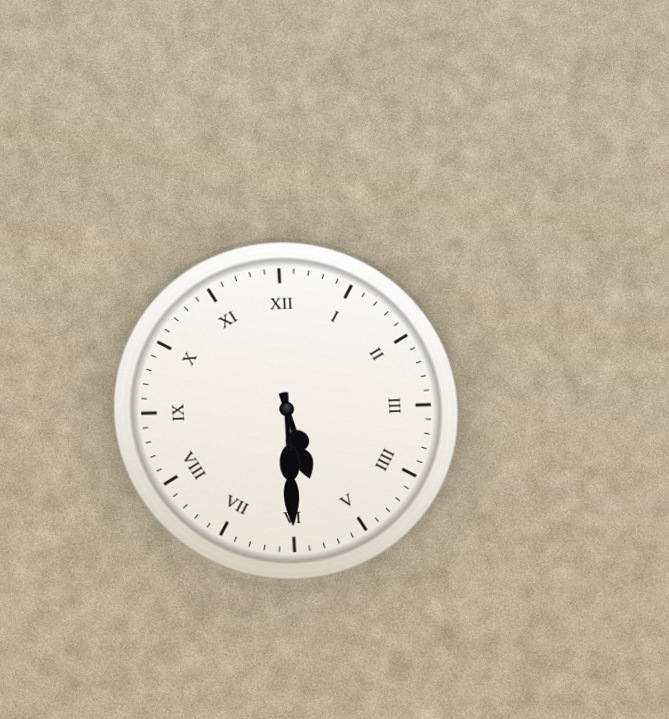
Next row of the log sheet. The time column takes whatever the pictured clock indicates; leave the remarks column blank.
5:30
